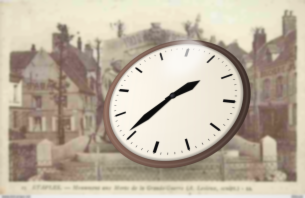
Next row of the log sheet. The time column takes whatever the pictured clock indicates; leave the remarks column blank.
1:36
